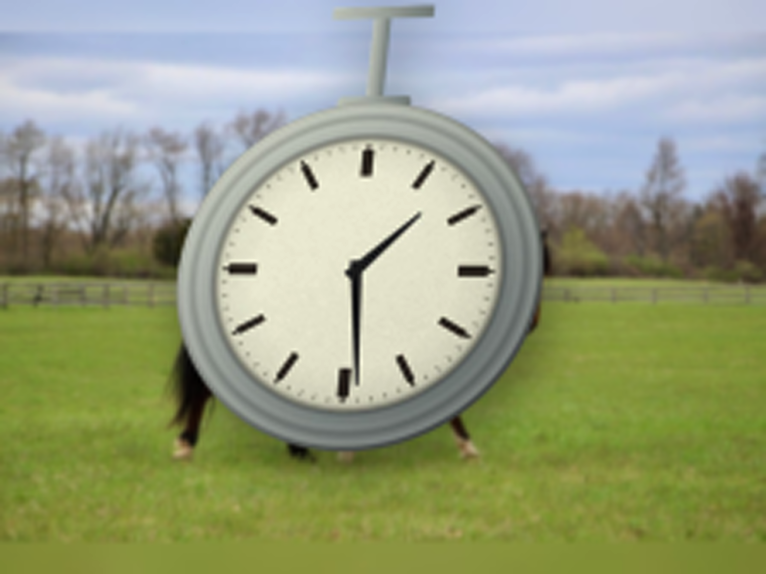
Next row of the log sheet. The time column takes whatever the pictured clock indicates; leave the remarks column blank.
1:29
